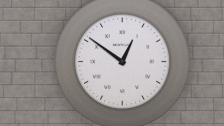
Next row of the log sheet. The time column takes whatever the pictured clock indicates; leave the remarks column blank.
12:51
